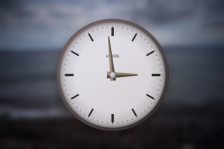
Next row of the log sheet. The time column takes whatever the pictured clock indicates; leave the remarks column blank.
2:59
